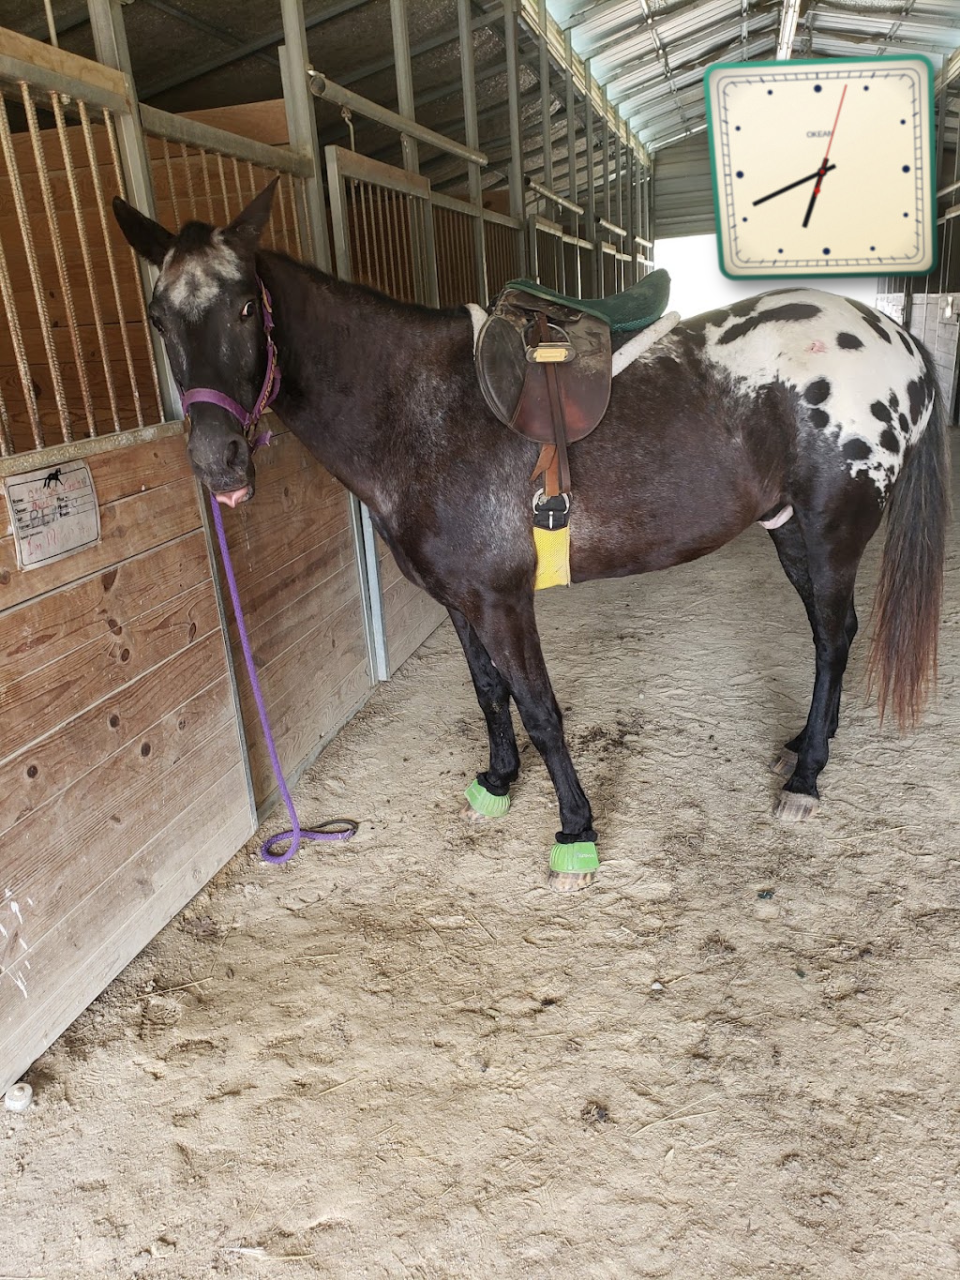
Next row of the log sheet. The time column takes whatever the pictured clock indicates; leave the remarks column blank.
6:41:03
